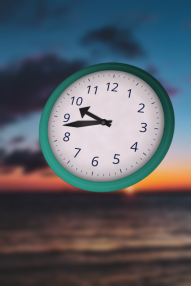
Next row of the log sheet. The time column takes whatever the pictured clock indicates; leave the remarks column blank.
9:43
